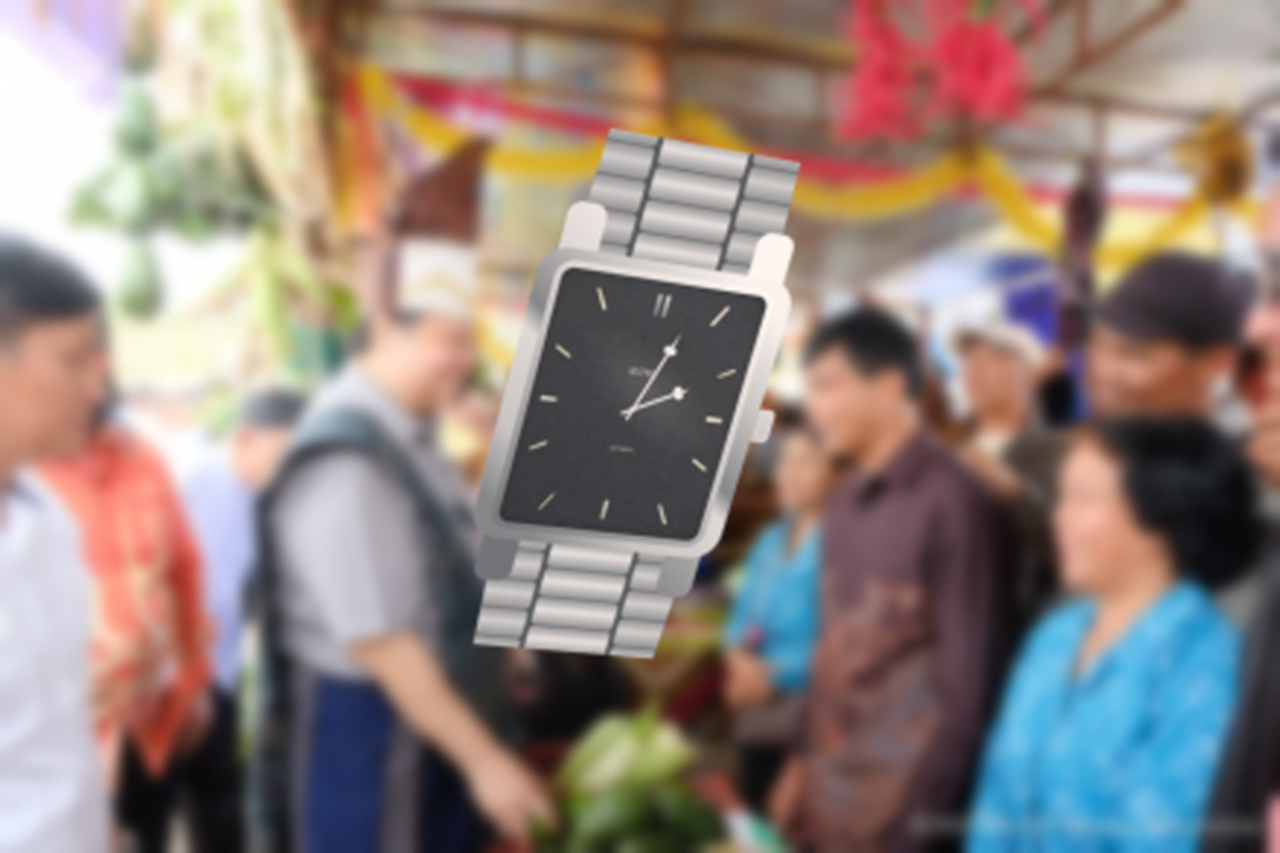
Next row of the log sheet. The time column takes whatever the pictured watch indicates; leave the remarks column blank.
2:03
